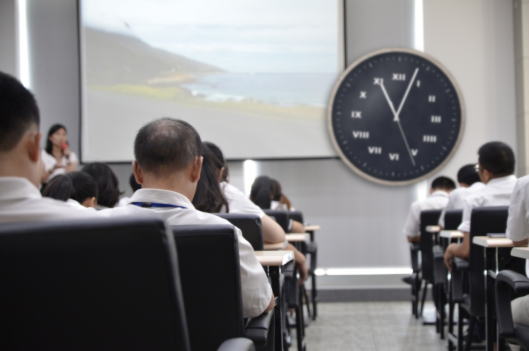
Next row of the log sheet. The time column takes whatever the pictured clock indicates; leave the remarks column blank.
11:03:26
